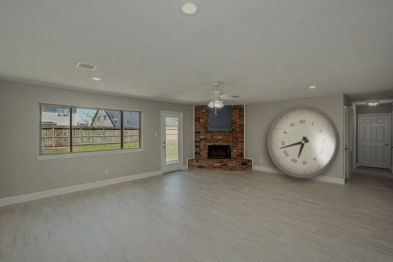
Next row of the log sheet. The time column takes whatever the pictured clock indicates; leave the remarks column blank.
6:43
